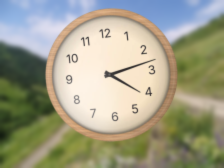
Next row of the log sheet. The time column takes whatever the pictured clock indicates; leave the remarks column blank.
4:13
